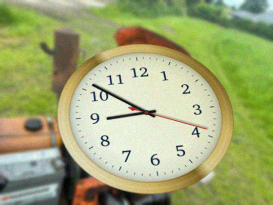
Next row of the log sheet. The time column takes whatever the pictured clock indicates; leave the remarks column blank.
8:51:19
